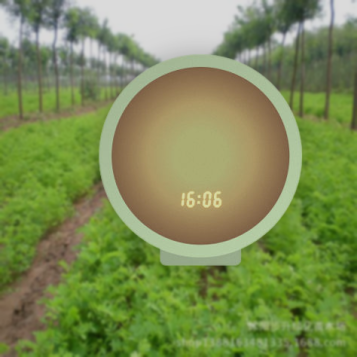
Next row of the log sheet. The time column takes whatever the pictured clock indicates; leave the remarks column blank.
16:06
